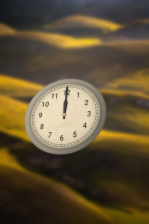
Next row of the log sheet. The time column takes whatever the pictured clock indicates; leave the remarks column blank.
12:00
